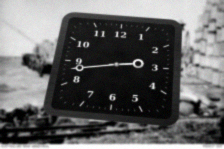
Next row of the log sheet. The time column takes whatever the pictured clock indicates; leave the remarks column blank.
2:43
